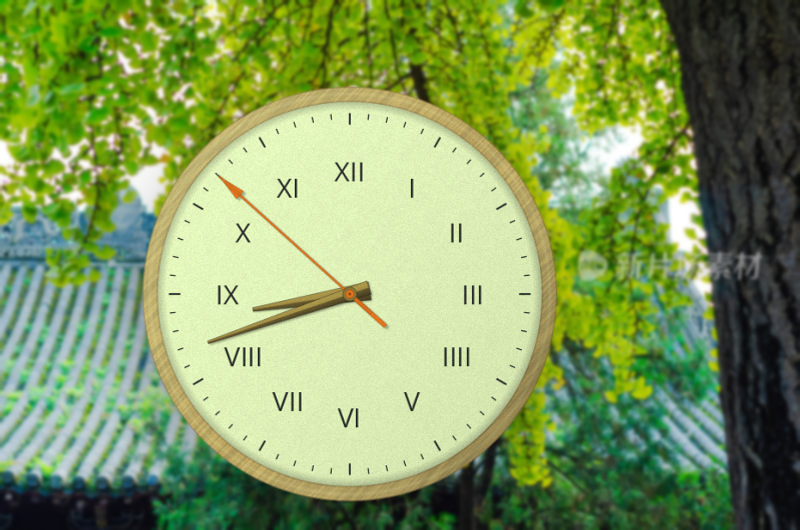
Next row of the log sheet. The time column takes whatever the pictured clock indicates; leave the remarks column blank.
8:41:52
